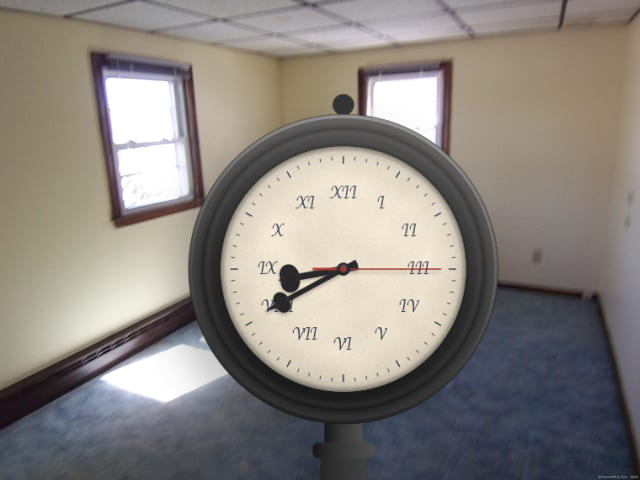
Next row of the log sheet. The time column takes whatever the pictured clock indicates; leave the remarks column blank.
8:40:15
